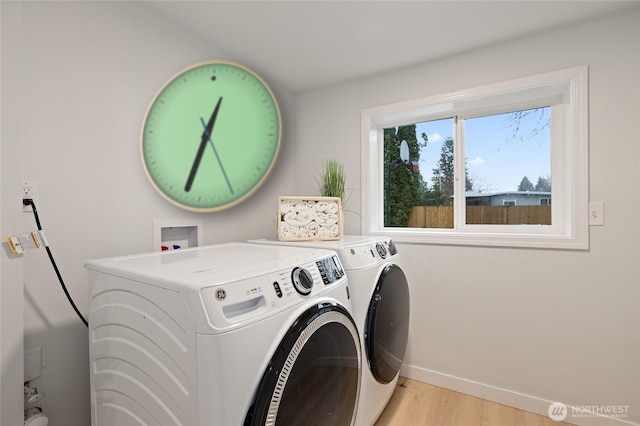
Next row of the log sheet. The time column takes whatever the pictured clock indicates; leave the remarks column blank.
12:32:25
